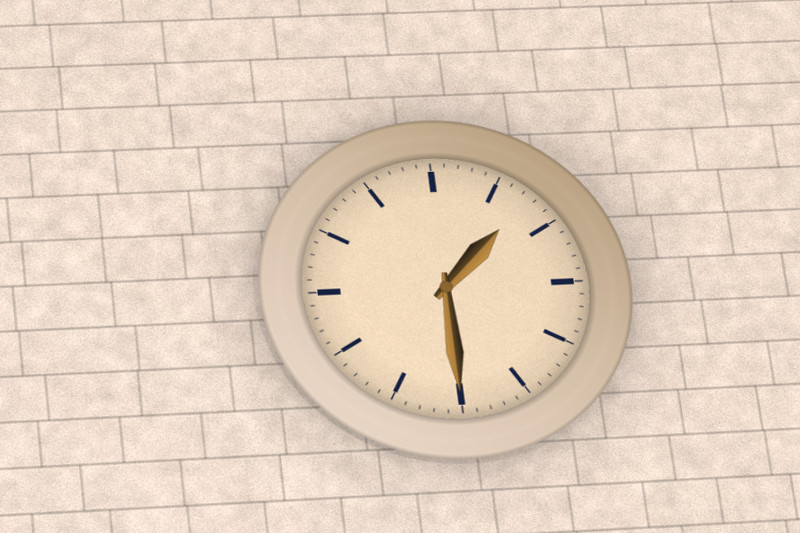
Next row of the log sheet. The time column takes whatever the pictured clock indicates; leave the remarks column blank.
1:30
